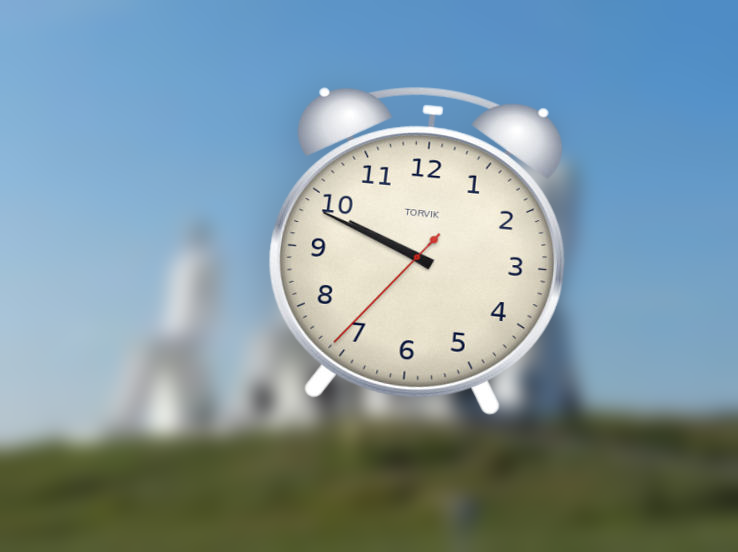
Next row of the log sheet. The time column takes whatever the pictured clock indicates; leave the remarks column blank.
9:48:36
